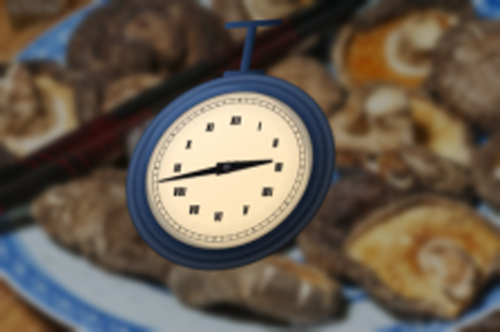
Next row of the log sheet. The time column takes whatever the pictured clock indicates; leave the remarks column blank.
2:43
